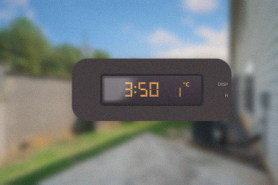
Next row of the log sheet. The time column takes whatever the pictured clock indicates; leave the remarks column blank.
3:50
